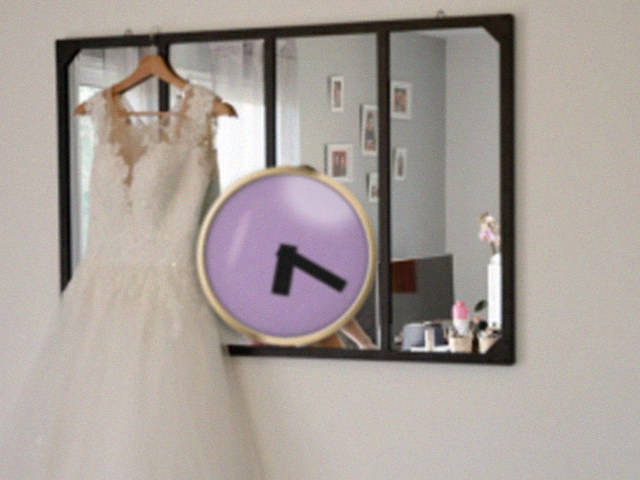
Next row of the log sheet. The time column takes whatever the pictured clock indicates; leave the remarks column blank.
6:20
